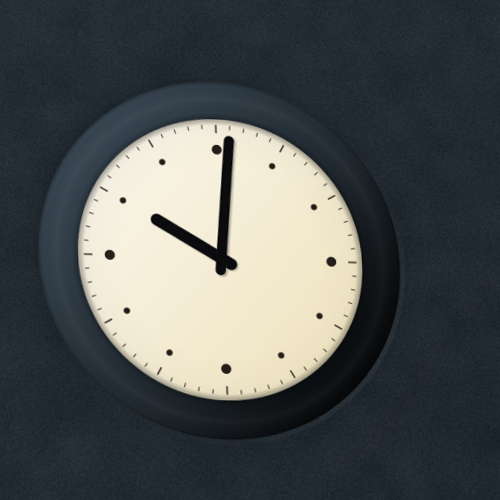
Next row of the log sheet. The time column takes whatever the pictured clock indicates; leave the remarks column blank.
10:01
